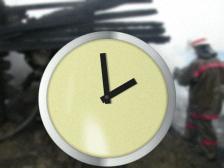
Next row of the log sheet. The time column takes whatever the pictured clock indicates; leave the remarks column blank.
1:59
